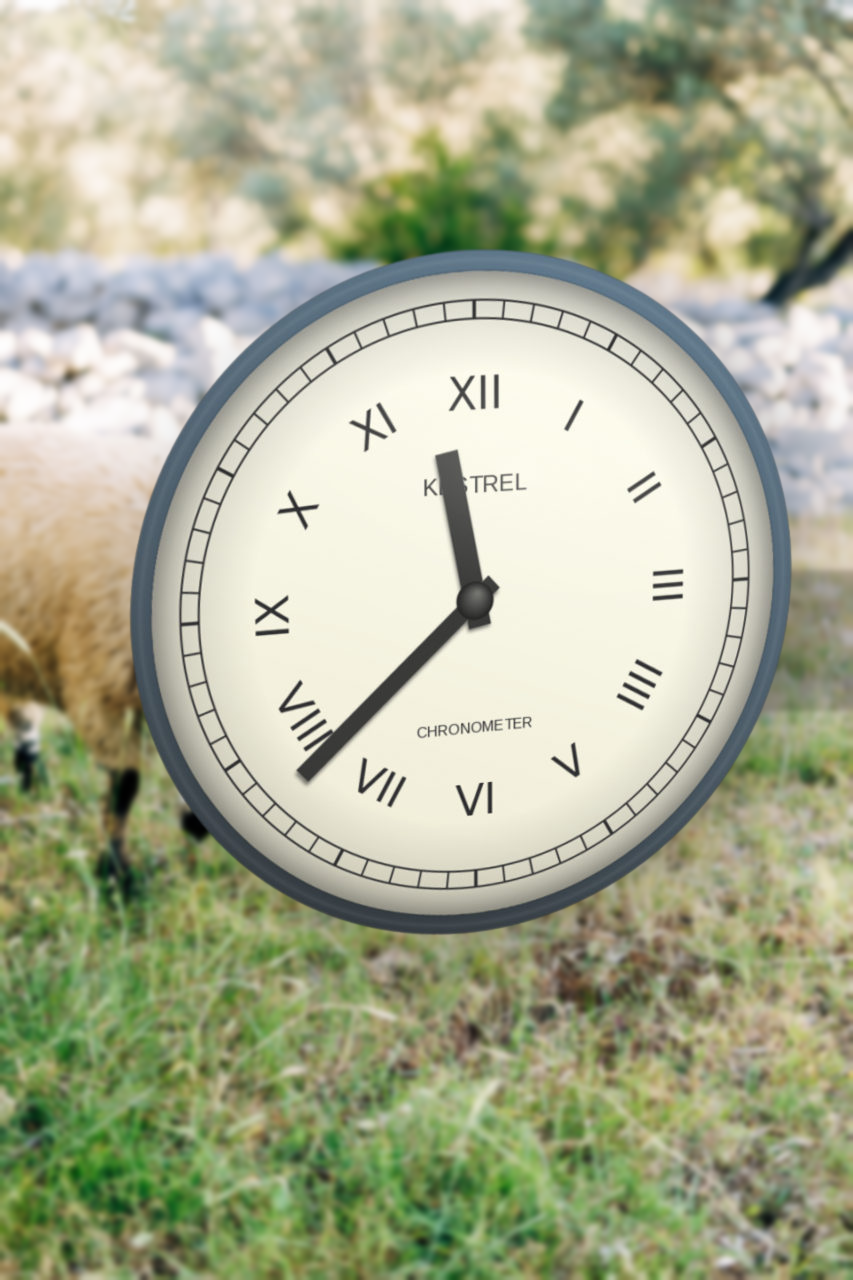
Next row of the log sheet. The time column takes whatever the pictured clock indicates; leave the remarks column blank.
11:38
